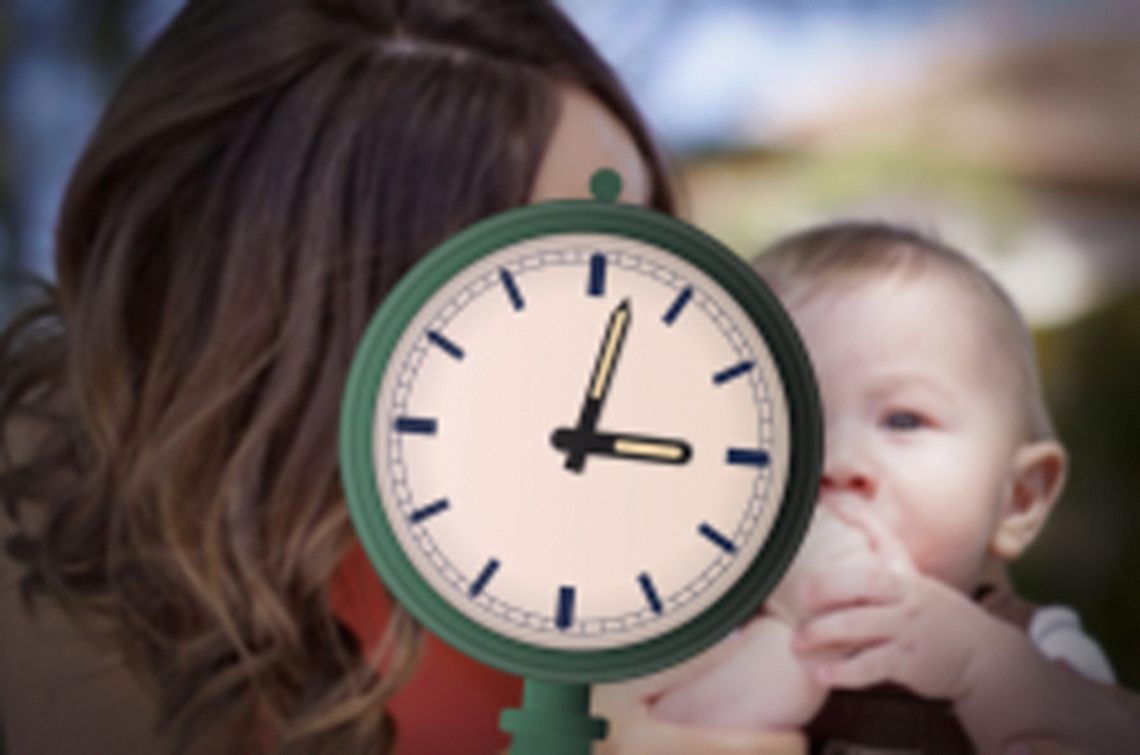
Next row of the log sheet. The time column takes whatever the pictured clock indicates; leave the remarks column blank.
3:02
